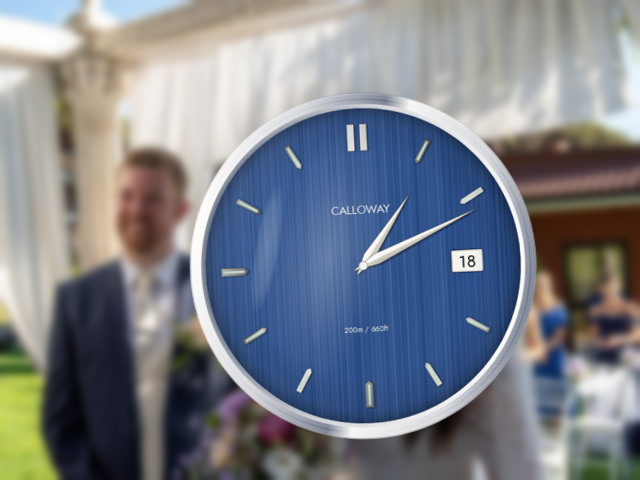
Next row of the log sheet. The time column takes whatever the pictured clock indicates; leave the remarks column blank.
1:11
